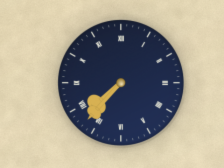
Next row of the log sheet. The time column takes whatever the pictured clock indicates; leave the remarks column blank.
7:37
